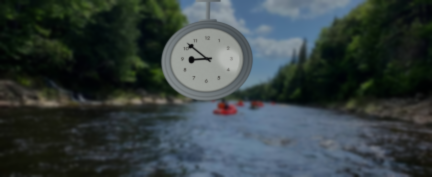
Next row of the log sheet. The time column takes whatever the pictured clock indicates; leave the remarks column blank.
8:52
